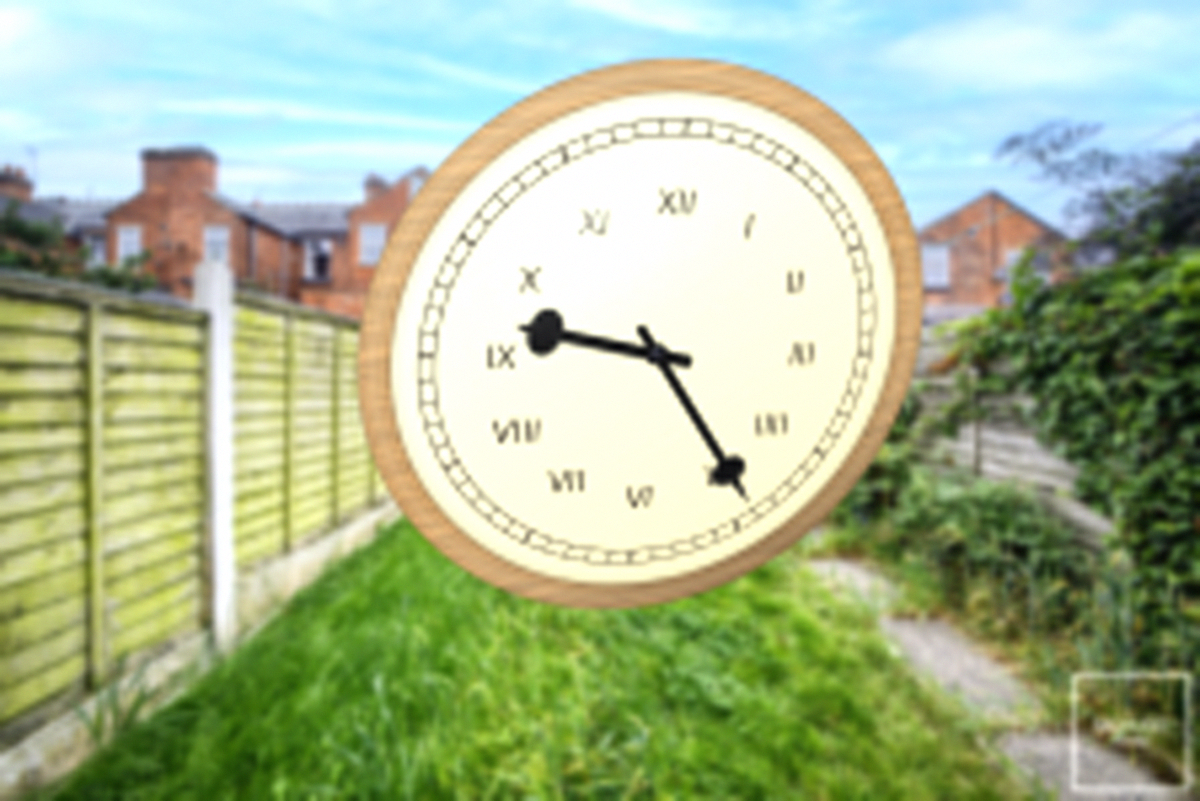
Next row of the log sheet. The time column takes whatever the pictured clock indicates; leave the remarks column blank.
9:24
